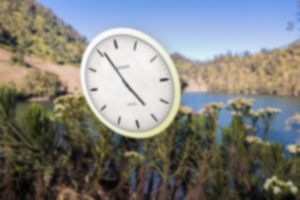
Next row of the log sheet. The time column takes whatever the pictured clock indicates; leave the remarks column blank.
4:56
